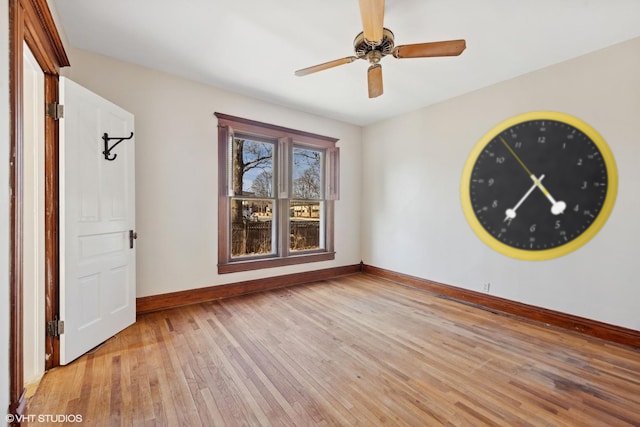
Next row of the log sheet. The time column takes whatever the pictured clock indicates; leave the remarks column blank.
4:35:53
